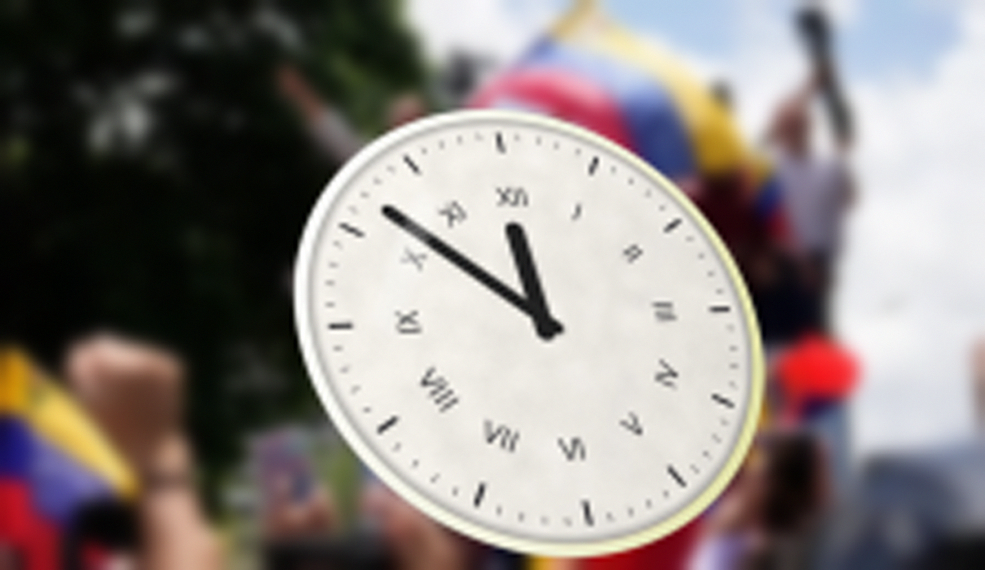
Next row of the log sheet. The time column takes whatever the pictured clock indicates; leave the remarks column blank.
11:52
